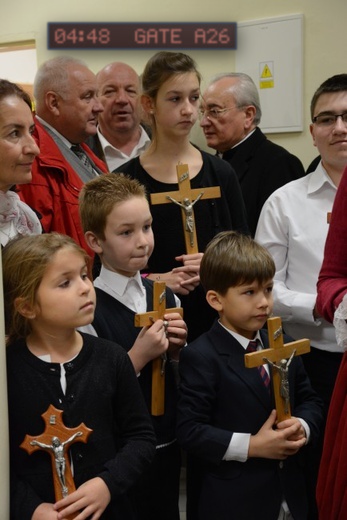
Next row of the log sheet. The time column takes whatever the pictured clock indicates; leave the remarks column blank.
4:48
